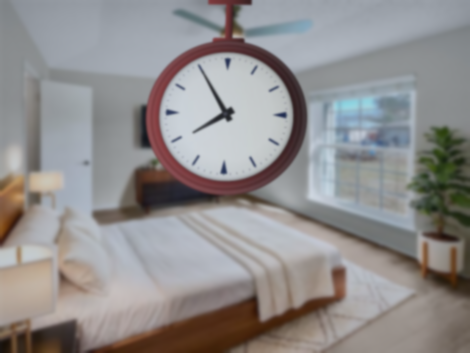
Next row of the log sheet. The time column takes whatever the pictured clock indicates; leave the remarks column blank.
7:55
